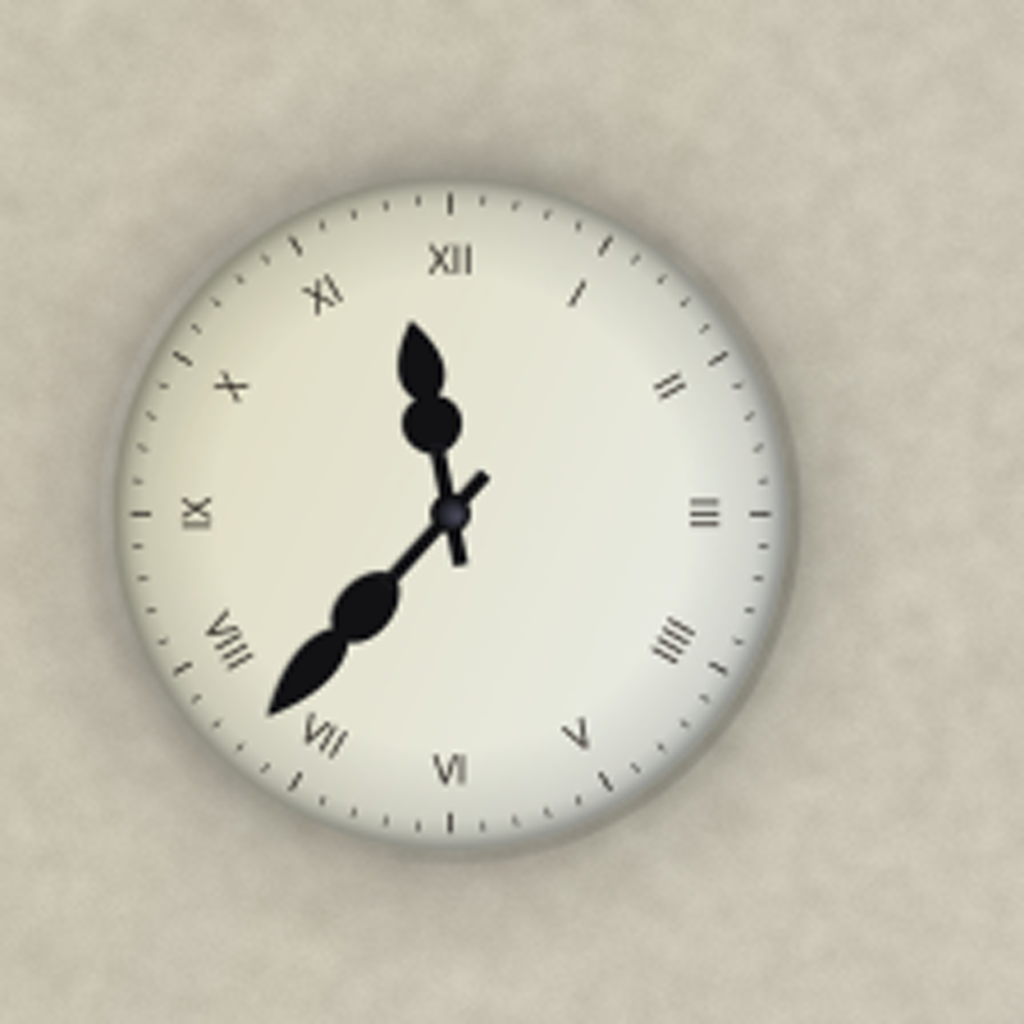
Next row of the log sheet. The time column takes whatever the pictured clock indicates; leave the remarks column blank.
11:37
